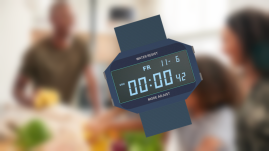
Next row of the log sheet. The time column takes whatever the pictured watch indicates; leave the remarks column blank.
0:00:42
